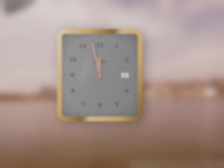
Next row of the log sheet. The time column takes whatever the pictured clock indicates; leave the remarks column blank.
11:58
